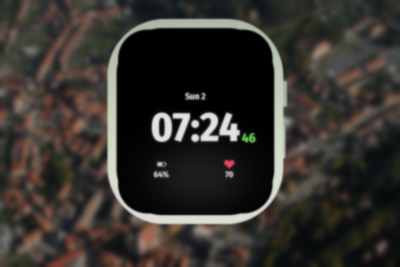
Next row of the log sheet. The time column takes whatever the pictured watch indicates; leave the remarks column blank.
7:24:46
